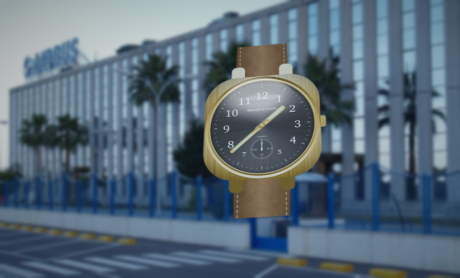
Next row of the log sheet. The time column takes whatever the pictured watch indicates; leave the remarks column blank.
1:38
